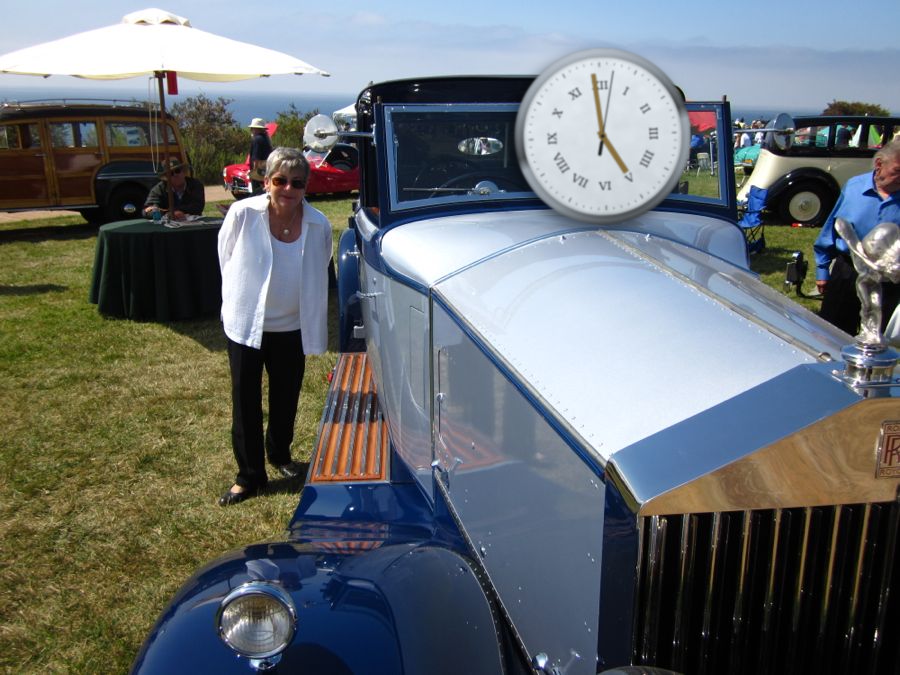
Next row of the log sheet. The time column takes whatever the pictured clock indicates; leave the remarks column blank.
4:59:02
